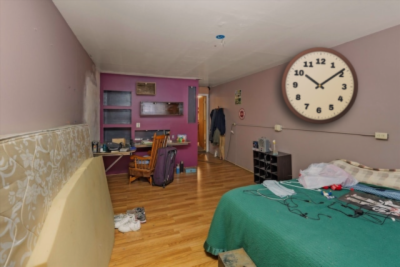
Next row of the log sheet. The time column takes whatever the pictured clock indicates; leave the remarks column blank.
10:09
